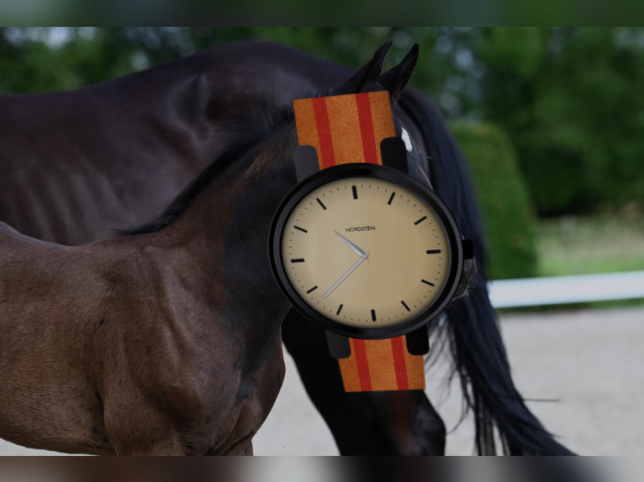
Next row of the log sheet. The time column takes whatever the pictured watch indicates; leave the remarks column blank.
10:38
